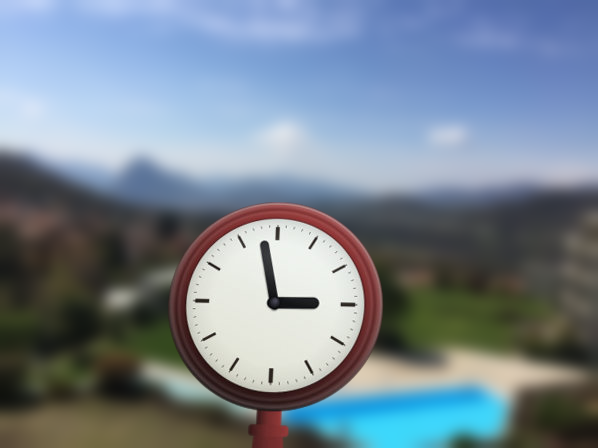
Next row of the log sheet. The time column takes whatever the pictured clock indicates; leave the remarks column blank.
2:58
